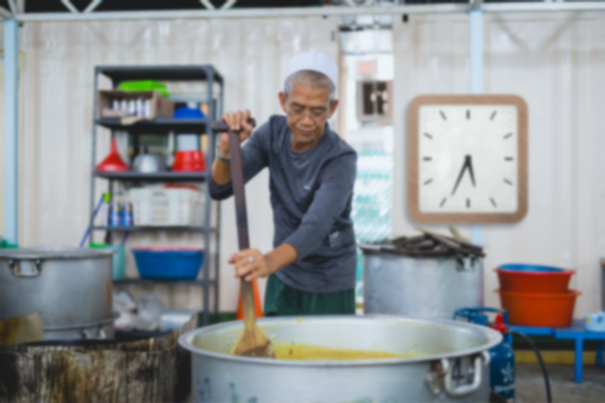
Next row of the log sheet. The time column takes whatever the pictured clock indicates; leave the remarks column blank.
5:34
